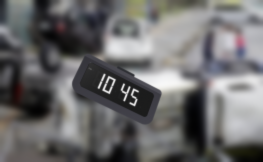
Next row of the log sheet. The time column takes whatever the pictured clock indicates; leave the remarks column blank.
10:45
